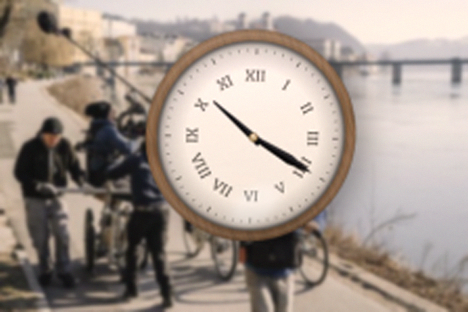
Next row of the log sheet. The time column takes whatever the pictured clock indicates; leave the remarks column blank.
10:20
